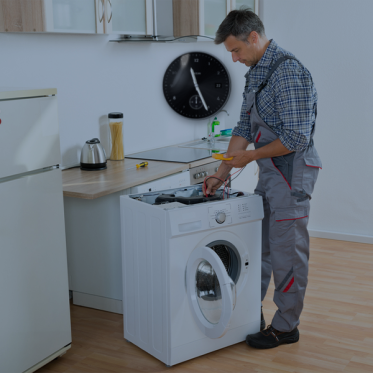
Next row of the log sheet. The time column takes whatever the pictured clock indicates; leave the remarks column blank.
11:26
